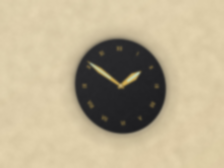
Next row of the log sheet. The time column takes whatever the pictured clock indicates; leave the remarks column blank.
1:51
